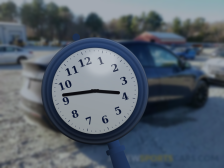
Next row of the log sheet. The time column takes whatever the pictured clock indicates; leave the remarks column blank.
3:47
